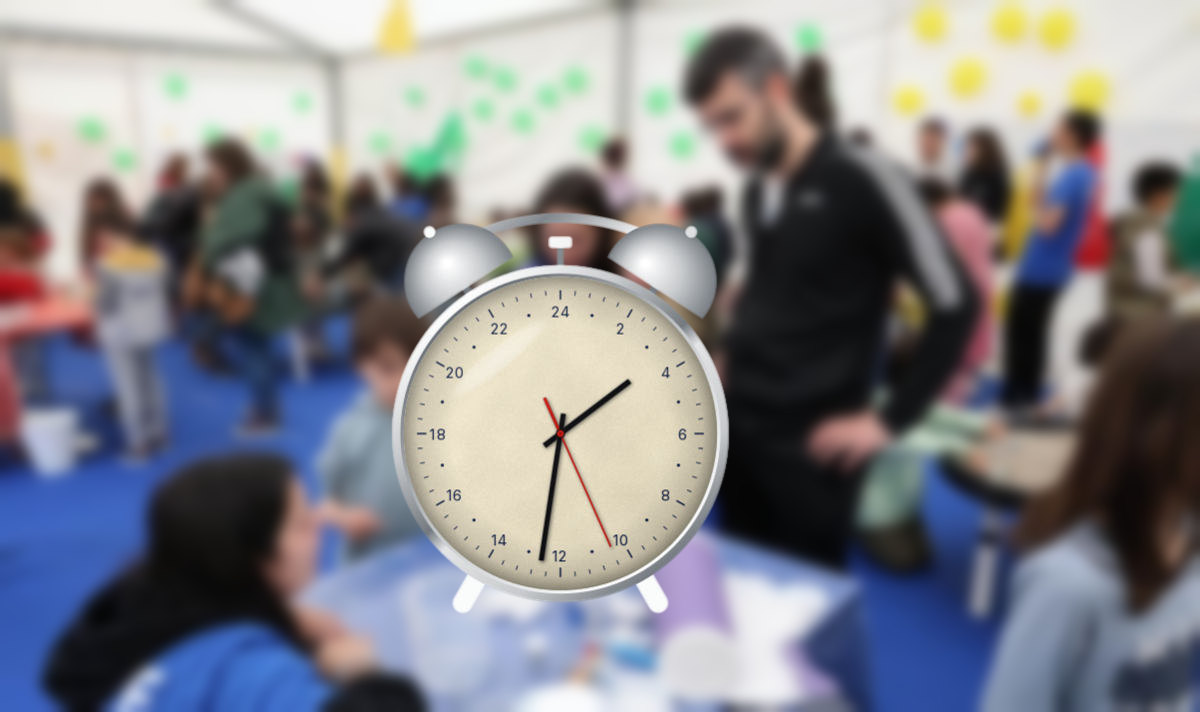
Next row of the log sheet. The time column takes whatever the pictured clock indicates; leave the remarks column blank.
3:31:26
